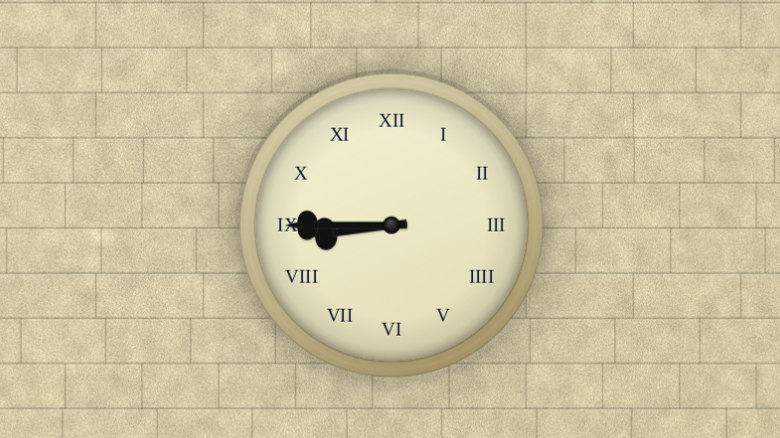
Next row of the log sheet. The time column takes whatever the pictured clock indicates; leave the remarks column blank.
8:45
